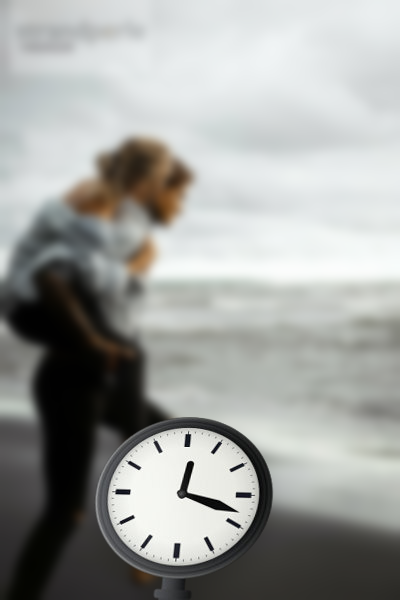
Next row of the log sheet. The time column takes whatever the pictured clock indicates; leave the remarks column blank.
12:18
